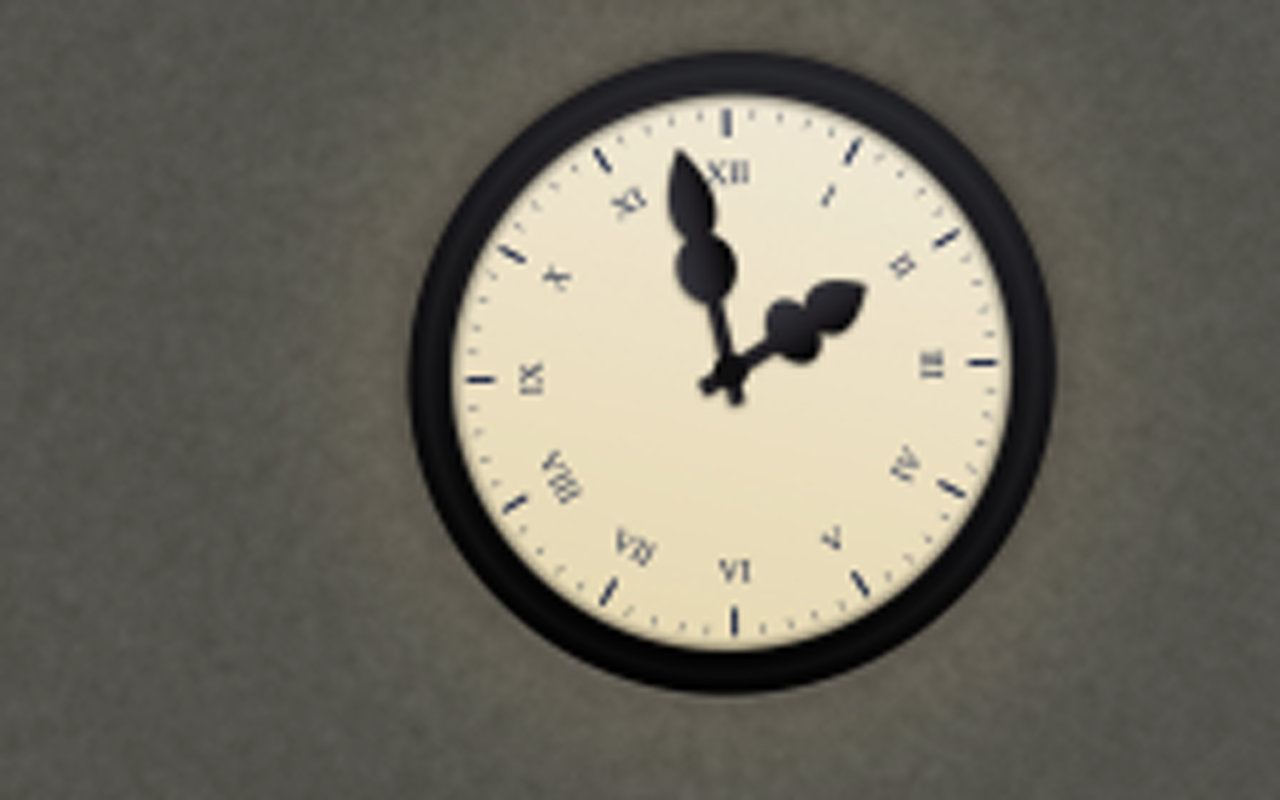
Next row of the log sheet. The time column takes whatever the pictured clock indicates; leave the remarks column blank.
1:58
